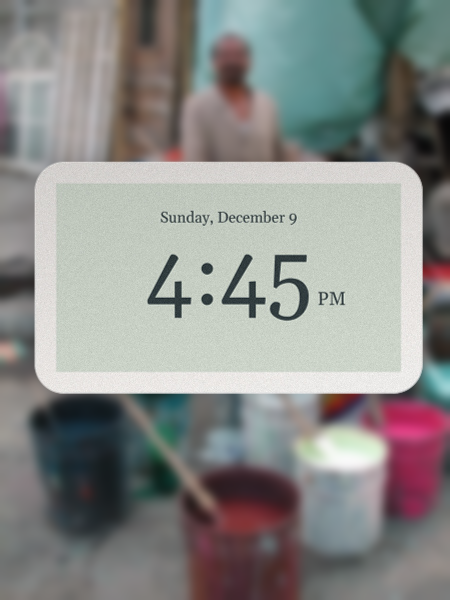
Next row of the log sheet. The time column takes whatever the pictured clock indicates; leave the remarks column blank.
4:45
